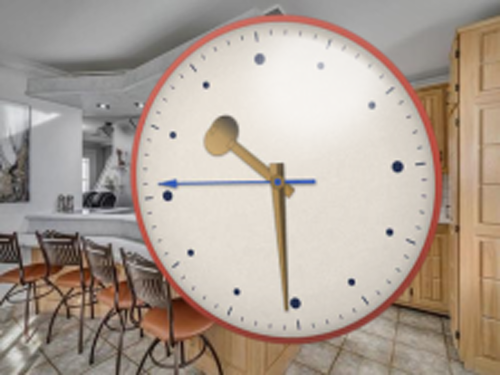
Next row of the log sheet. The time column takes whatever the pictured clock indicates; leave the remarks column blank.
10:30:46
